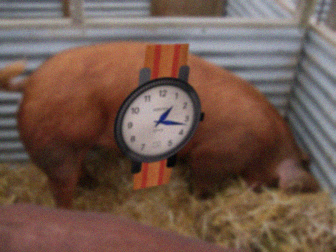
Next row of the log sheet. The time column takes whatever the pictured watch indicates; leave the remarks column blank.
1:17
